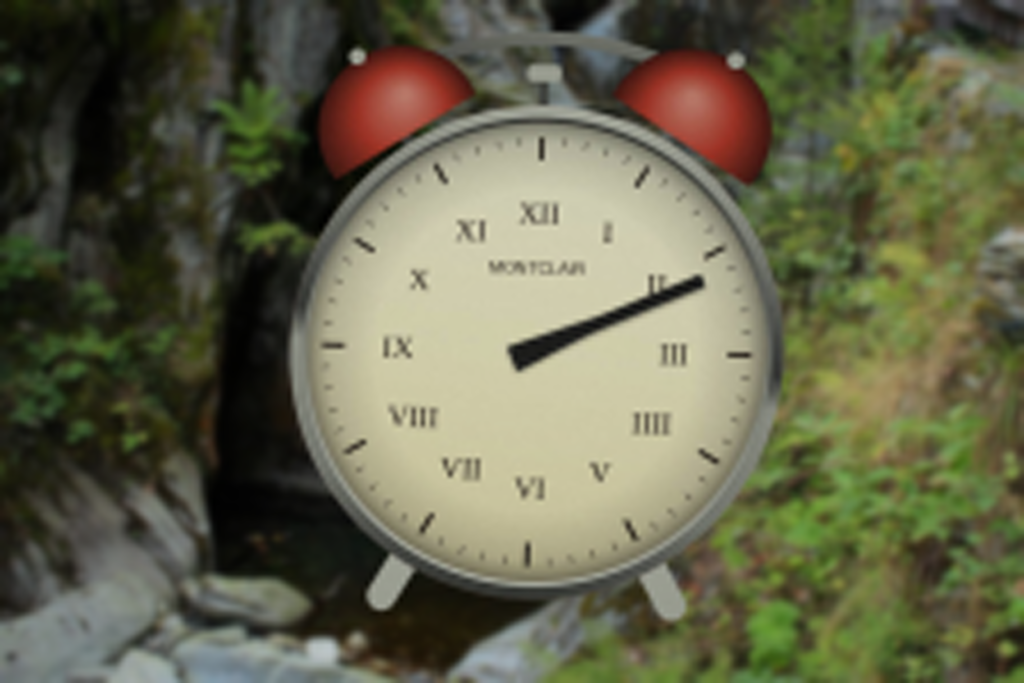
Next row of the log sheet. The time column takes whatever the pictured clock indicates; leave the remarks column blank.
2:11
